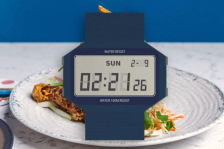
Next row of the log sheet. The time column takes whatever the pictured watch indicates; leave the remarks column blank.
2:21:26
